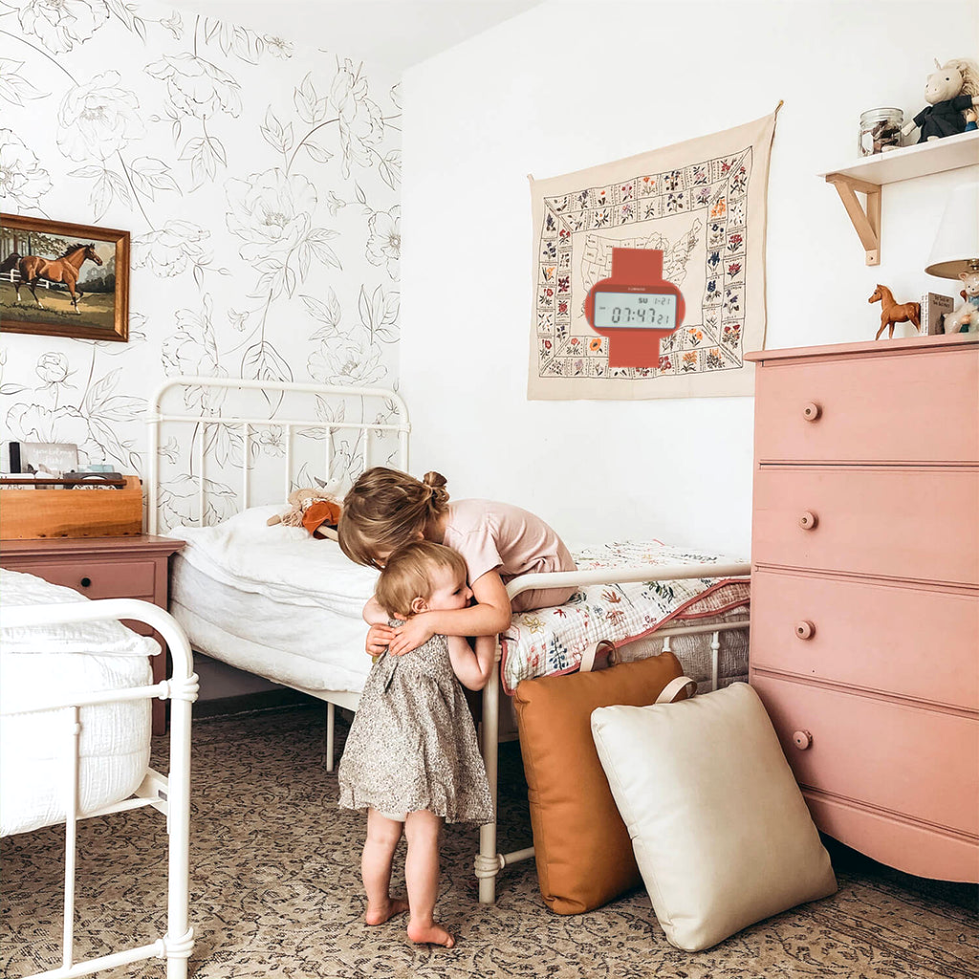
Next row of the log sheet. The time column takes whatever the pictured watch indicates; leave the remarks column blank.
7:47:21
